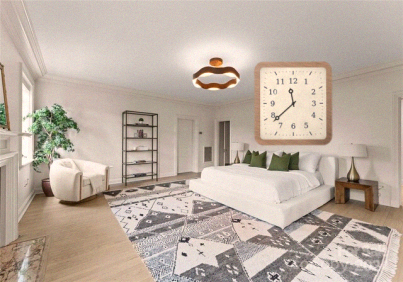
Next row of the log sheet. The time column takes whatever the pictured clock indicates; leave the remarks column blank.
11:38
